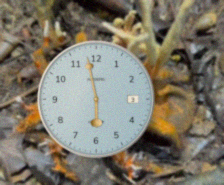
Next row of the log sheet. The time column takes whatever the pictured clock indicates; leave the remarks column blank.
5:58
